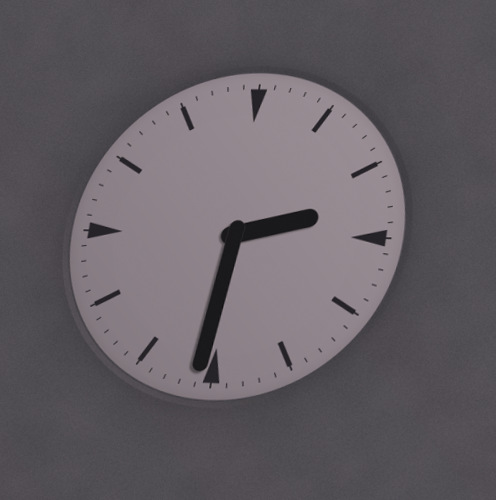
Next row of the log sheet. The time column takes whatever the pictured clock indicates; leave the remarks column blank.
2:31
